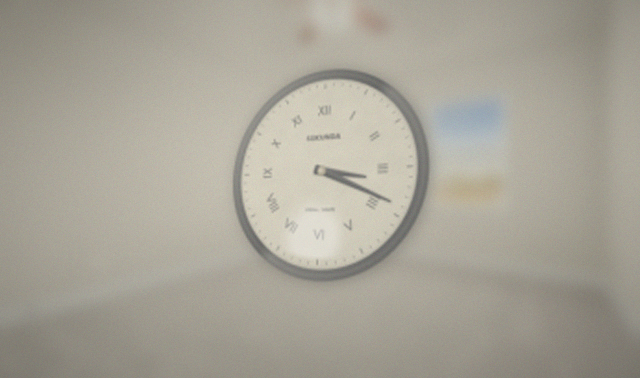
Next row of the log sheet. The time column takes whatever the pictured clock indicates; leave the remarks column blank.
3:19
